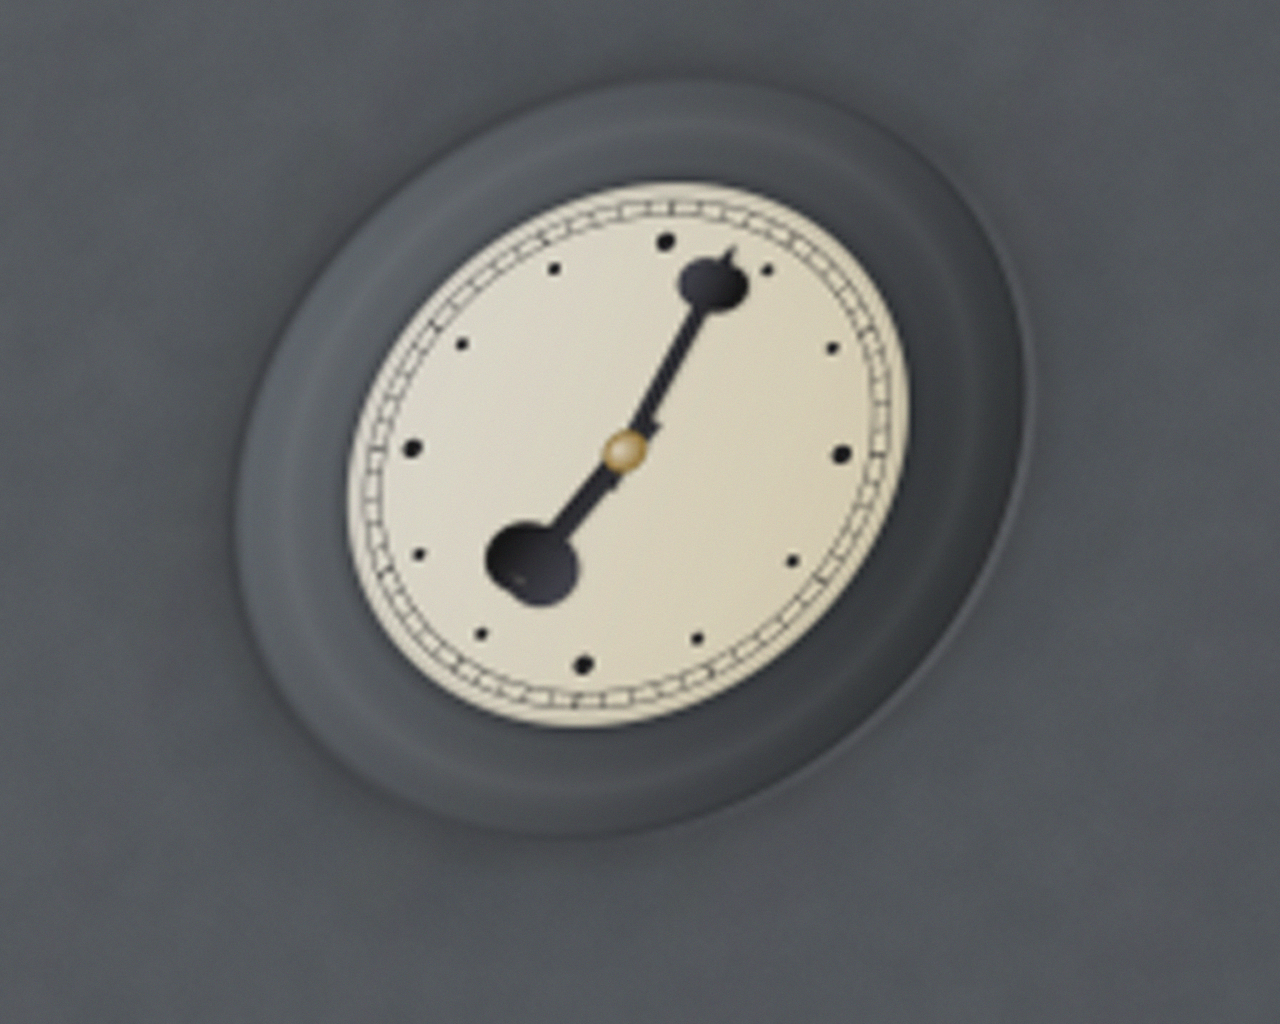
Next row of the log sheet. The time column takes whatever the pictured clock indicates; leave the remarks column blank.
7:03
